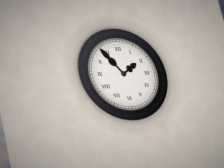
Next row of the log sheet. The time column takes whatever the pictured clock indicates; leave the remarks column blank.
1:54
